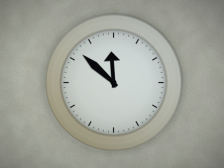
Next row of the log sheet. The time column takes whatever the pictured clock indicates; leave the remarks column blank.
11:52
